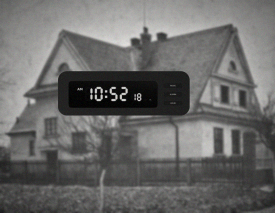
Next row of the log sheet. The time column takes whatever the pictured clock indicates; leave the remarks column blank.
10:52:18
